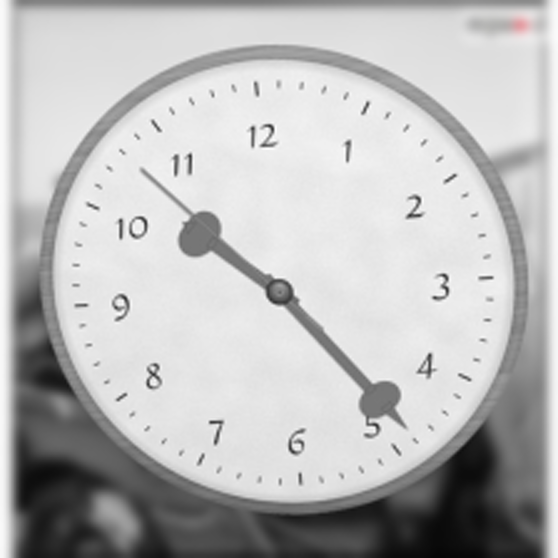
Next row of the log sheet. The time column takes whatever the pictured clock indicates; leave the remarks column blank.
10:23:53
